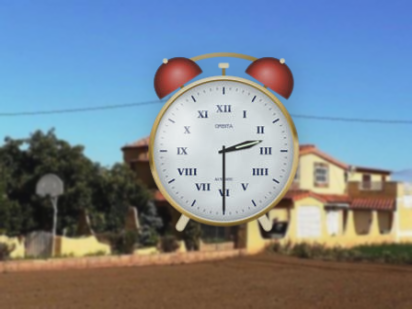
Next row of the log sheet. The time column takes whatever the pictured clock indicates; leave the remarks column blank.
2:30
